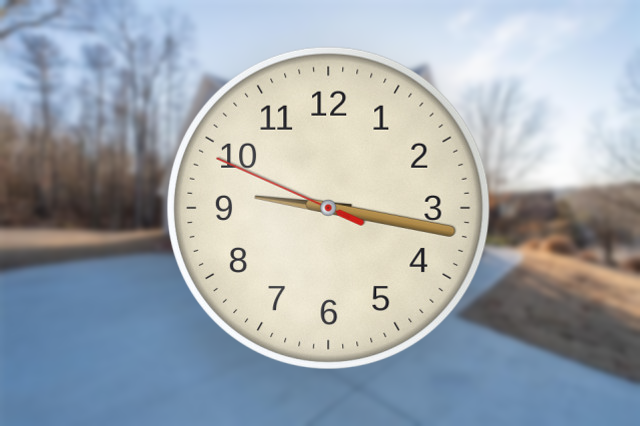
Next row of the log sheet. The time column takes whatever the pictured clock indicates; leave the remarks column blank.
9:16:49
